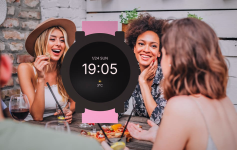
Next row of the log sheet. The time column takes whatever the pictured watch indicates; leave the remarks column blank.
19:05
